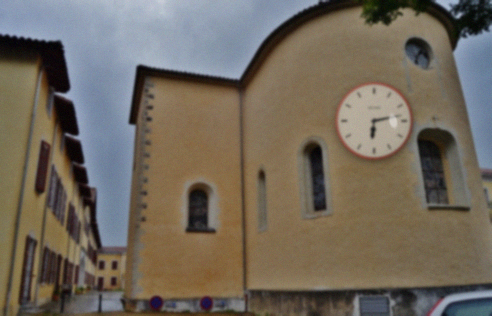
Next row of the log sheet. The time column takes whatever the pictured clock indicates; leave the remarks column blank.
6:13
